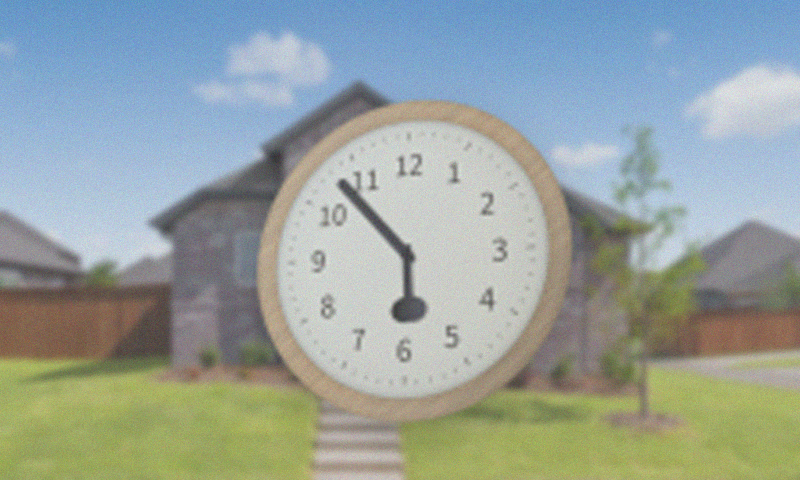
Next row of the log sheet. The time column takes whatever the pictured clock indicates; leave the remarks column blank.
5:53
